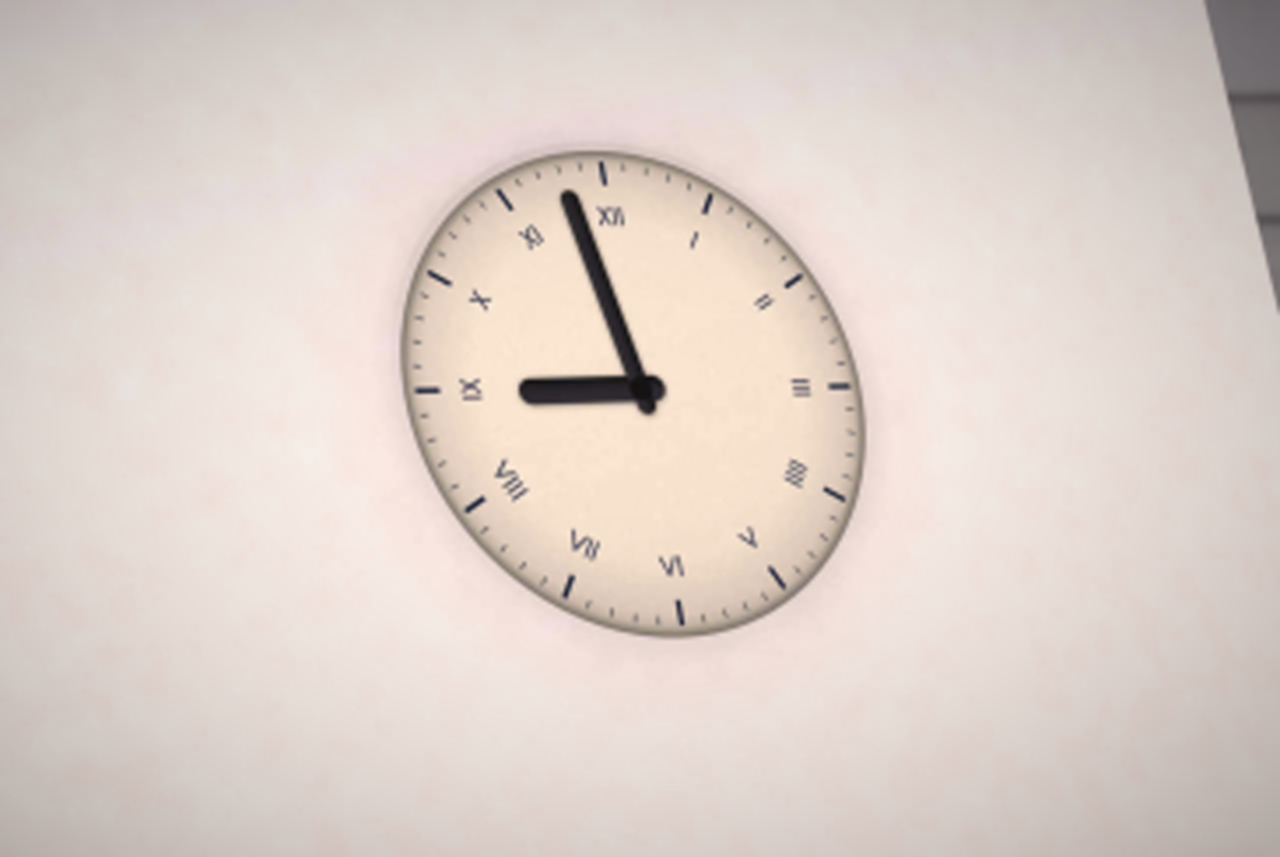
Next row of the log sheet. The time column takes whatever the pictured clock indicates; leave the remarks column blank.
8:58
